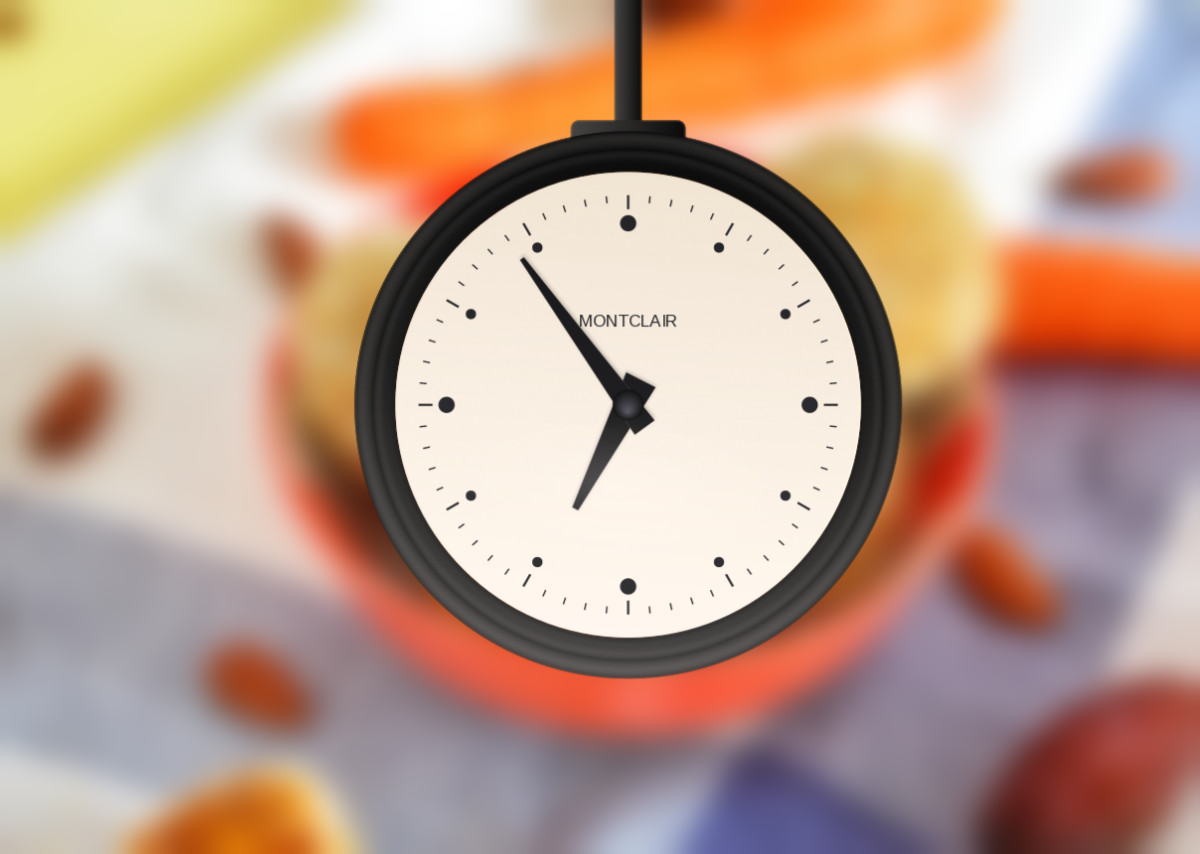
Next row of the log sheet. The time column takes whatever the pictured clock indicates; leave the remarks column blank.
6:54
